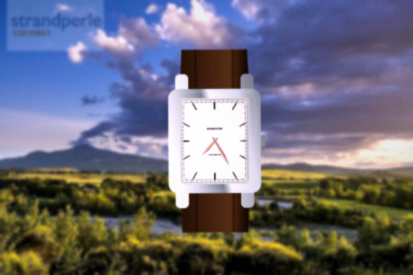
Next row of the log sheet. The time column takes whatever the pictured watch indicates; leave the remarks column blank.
7:25
